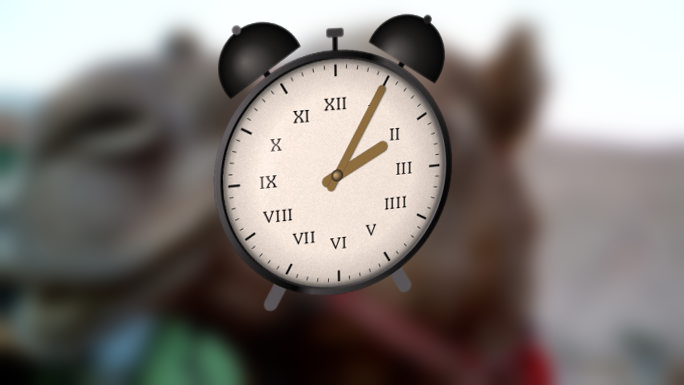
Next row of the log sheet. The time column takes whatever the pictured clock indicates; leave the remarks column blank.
2:05
